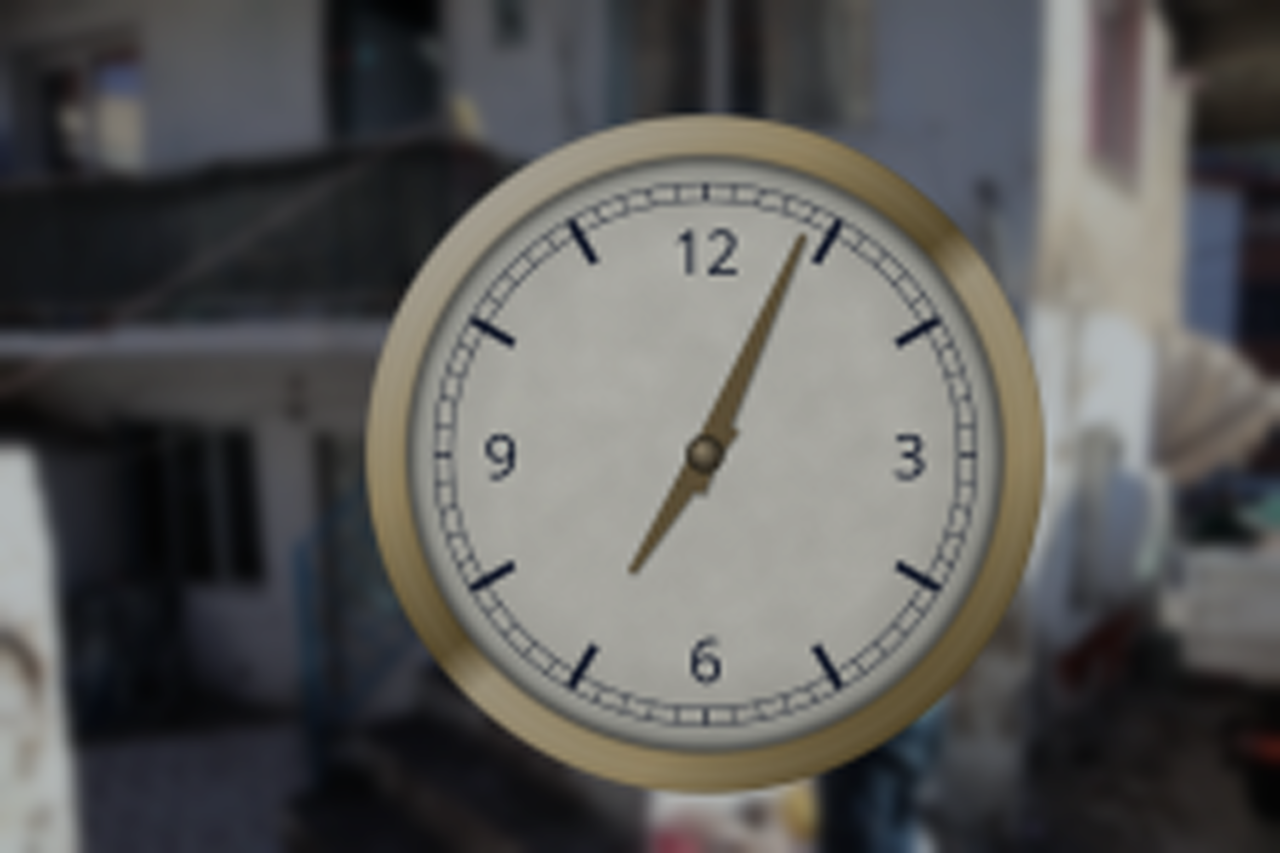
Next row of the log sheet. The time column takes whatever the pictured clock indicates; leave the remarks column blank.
7:04
